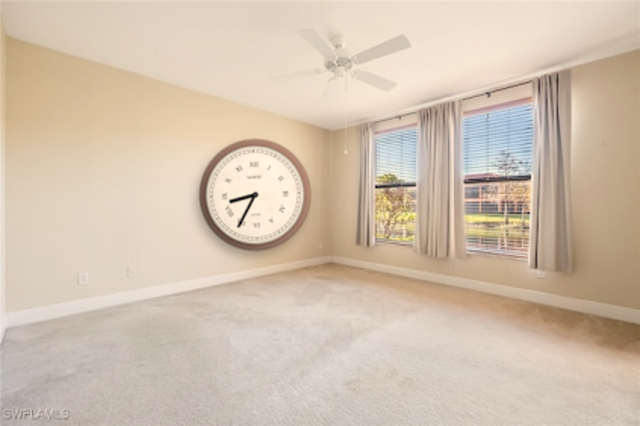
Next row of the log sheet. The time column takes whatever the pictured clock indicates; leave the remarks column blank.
8:35
